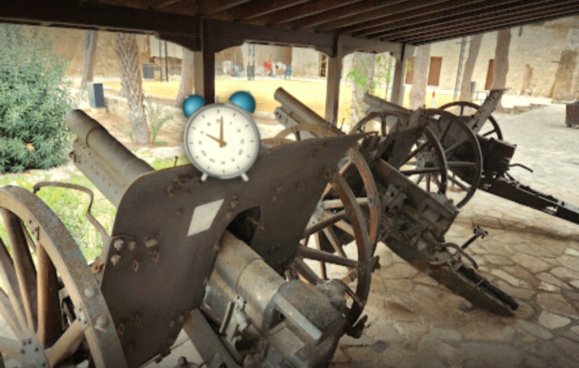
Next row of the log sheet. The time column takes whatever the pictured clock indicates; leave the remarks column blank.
10:01
